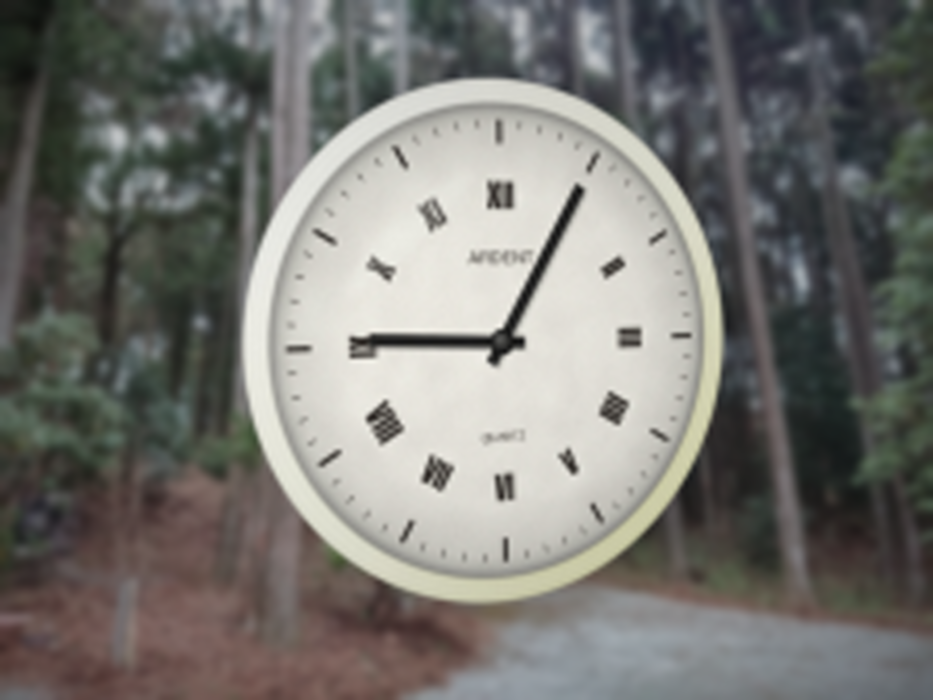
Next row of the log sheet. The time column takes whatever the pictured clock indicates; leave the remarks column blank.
9:05
